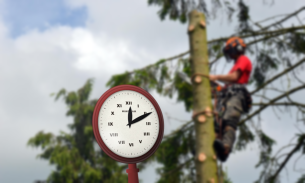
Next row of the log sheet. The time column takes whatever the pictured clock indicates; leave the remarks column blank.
12:11
